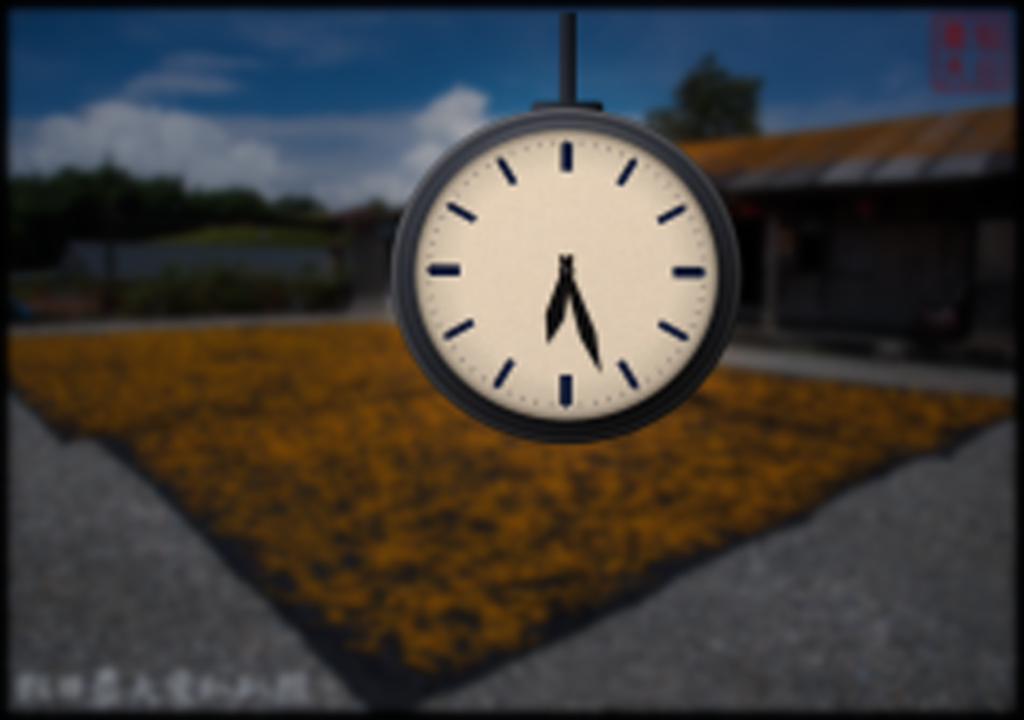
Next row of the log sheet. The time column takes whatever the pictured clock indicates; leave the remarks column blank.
6:27
